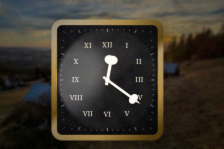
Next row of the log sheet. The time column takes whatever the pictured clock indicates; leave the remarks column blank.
12:21
